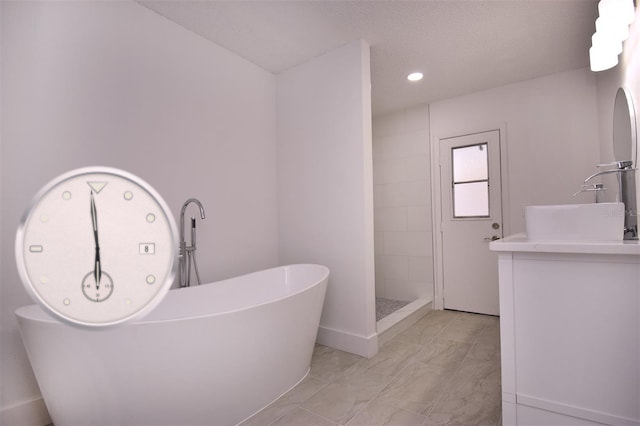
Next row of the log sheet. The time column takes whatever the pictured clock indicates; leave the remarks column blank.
5:59
